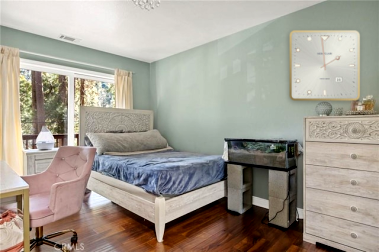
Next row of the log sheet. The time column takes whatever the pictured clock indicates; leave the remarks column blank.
1:59
